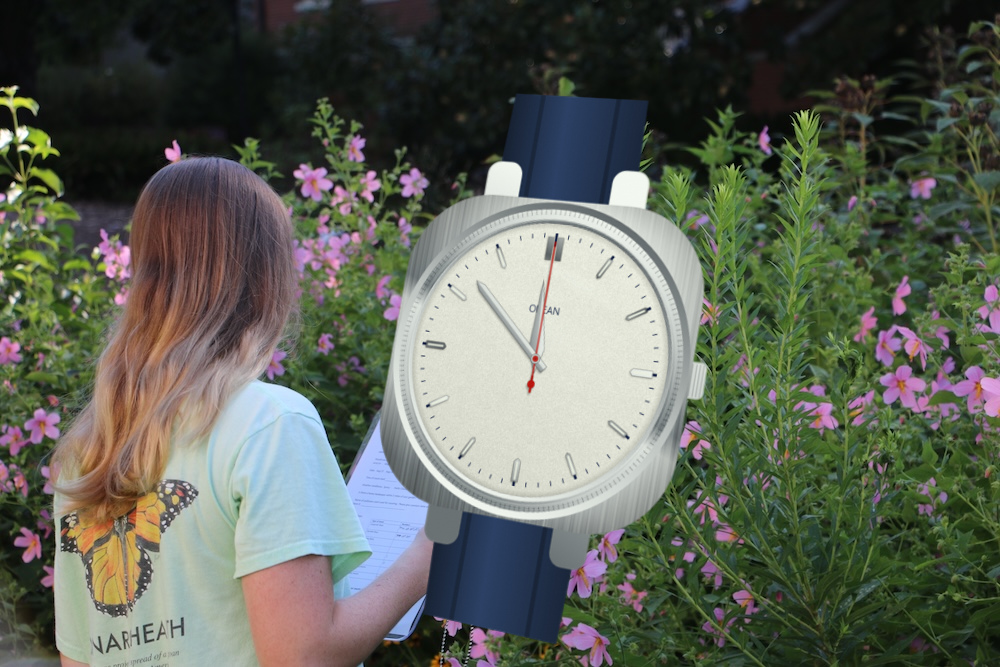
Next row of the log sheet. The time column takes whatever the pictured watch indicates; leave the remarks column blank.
11:52:00
